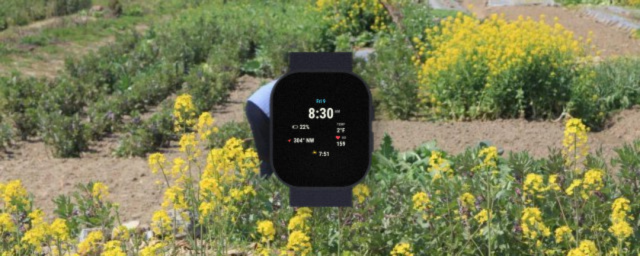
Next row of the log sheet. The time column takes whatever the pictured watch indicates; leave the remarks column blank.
8:30
